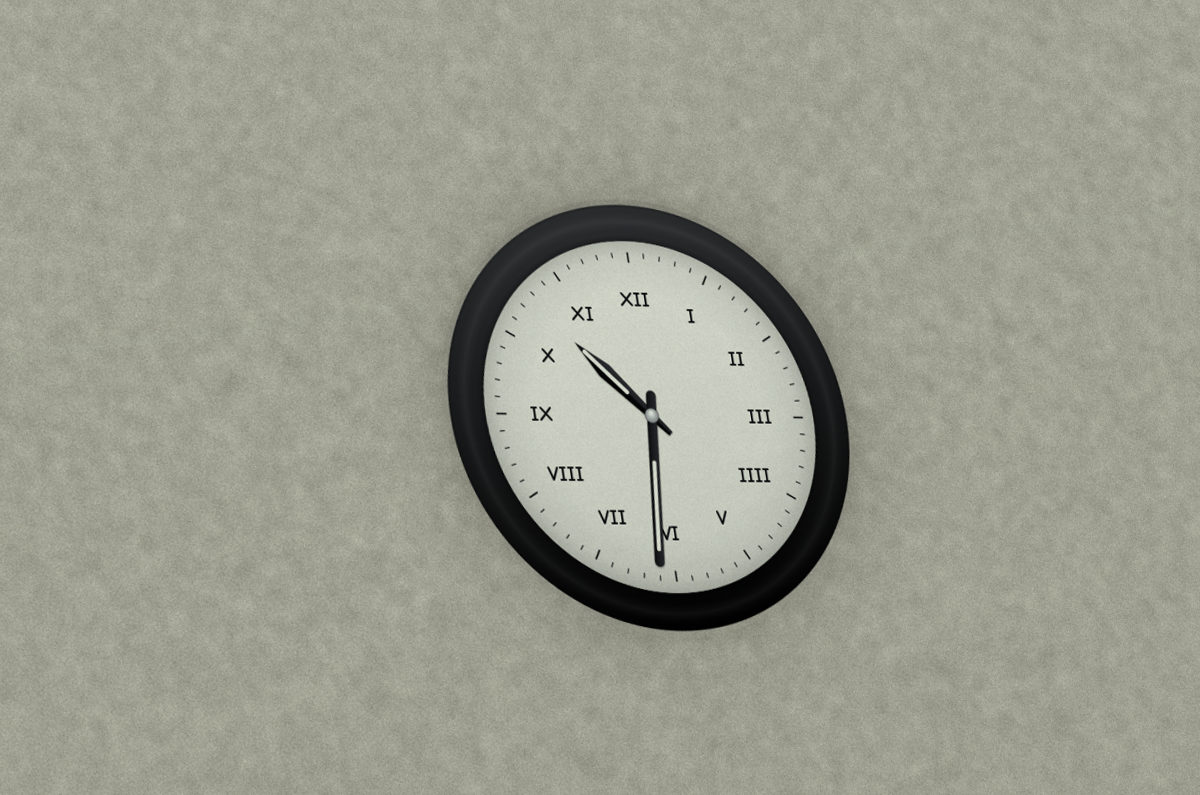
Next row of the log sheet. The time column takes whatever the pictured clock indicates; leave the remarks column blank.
10:31
